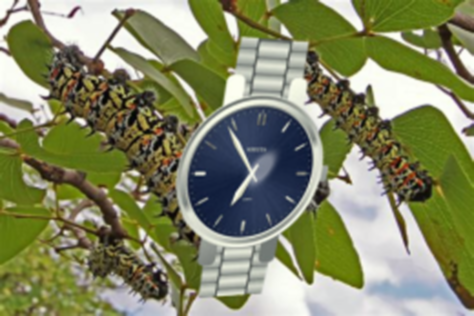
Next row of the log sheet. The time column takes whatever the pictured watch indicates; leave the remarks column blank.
6:54
